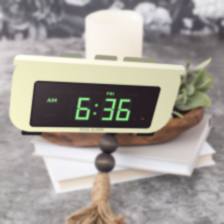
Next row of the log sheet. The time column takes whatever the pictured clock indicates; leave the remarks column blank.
6:36
